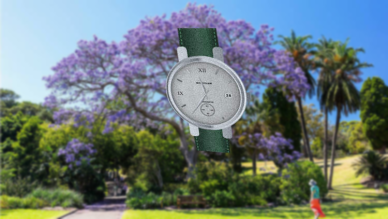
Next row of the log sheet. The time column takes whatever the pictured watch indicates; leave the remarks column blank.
11:36
